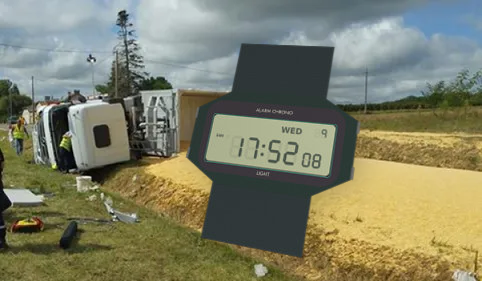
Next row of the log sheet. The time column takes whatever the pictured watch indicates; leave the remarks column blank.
17:52:08
